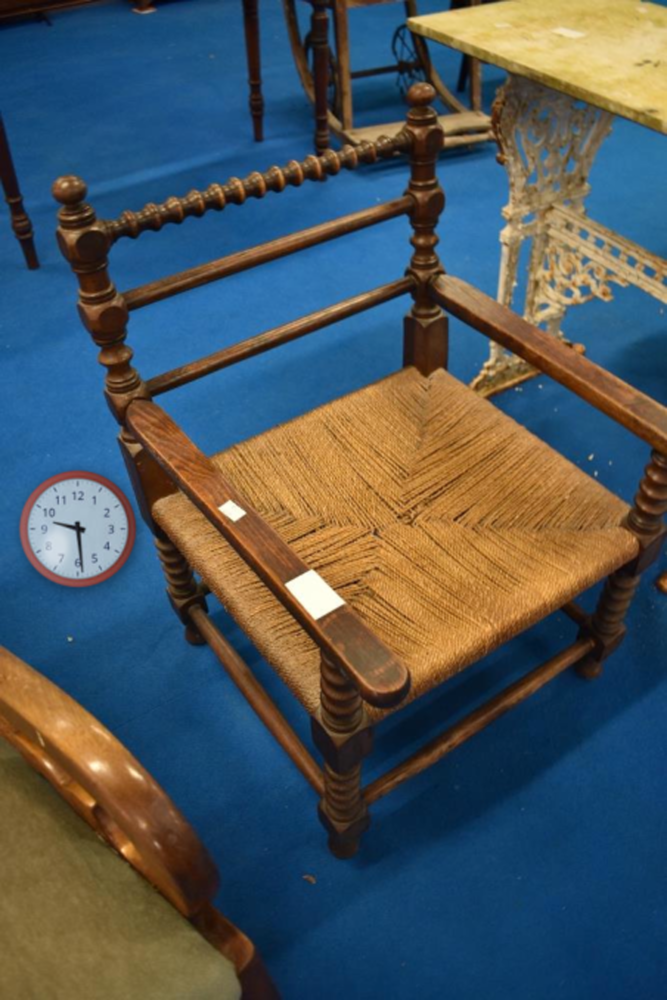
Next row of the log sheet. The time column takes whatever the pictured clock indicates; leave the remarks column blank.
9:29
